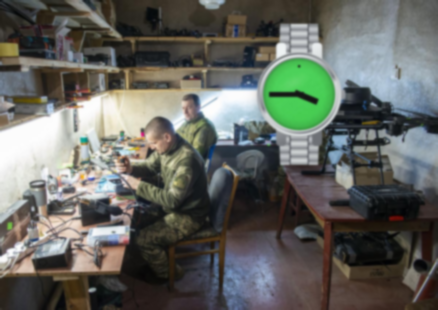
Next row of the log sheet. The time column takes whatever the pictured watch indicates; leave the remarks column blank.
3:45
